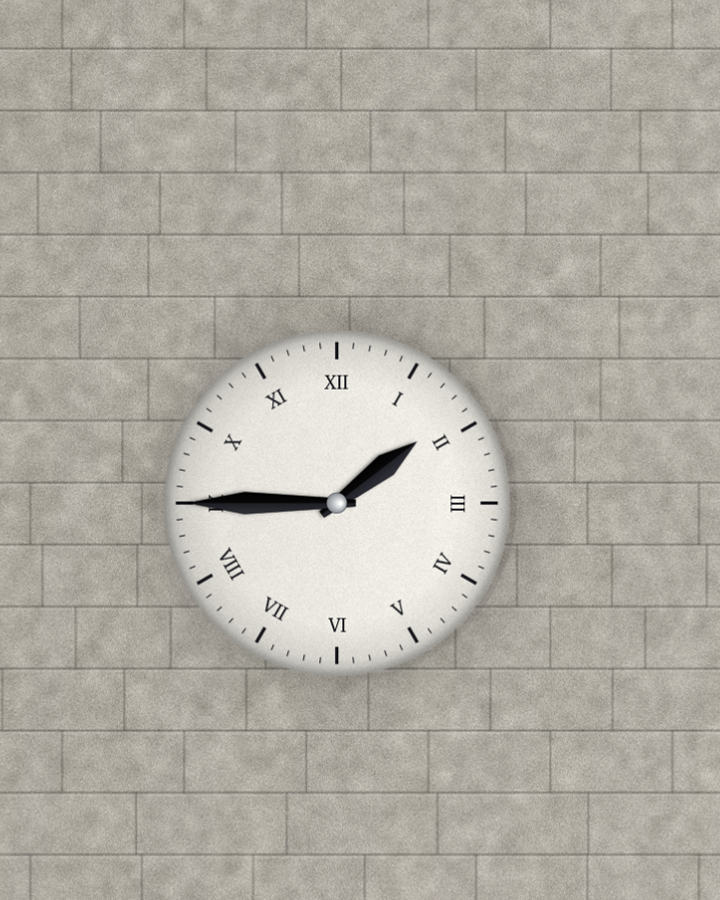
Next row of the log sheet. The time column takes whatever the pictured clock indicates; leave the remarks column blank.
1:45
